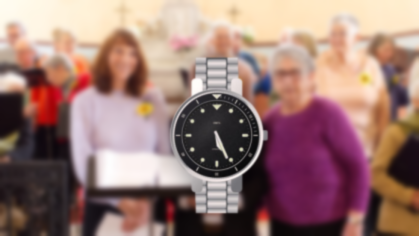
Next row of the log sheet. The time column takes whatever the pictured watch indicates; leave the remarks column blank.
5:26
